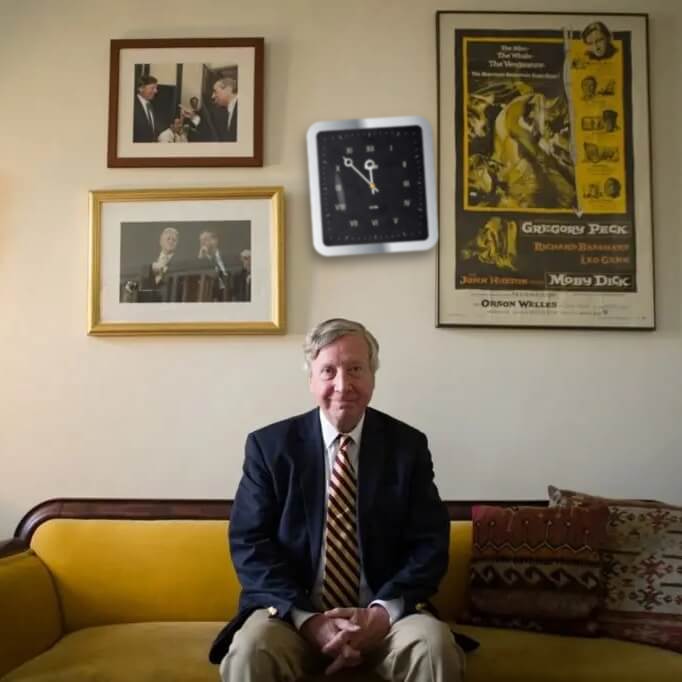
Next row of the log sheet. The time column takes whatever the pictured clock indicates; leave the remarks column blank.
11:53
